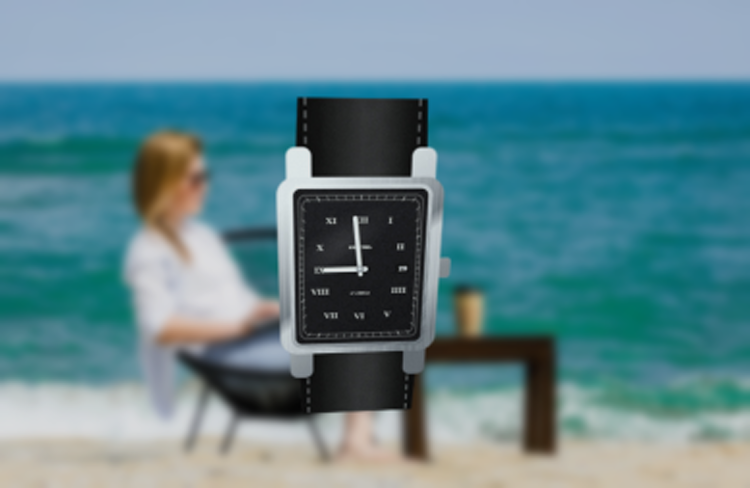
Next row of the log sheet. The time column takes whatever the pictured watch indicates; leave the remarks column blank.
8:59
